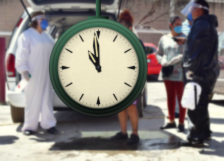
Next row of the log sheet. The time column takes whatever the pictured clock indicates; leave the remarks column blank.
10:59
